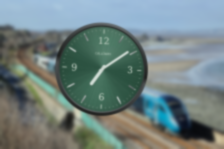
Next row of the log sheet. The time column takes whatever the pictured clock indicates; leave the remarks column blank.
7:09
